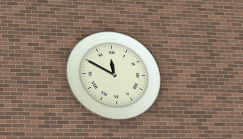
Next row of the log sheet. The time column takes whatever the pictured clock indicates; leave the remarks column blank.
11:50
